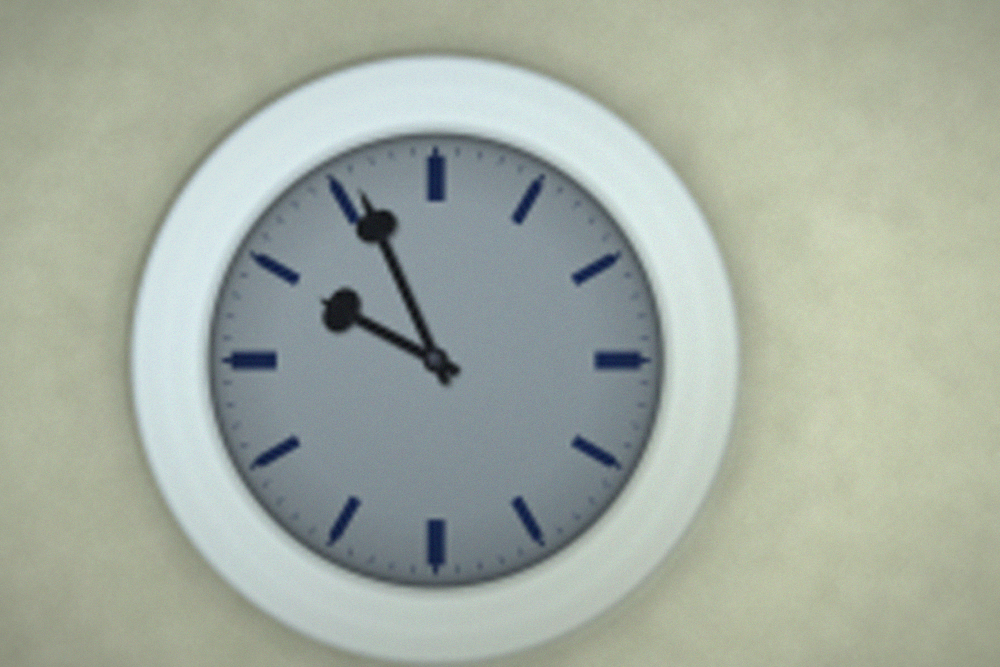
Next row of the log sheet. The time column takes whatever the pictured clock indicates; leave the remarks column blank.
9:56
